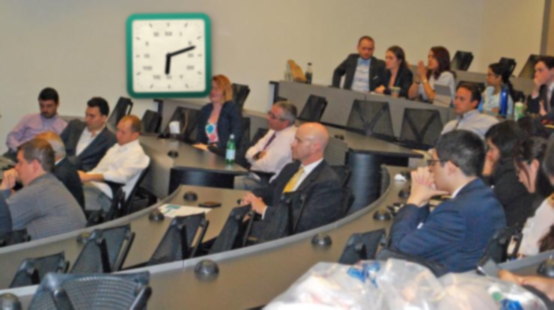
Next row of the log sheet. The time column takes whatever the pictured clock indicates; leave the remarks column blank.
6:12
